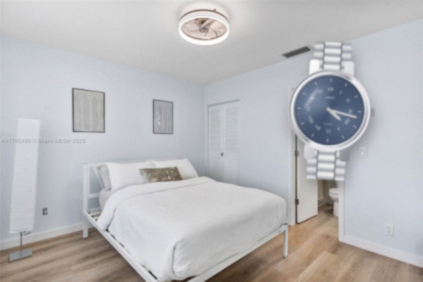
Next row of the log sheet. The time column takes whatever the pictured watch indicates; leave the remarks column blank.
4:17
